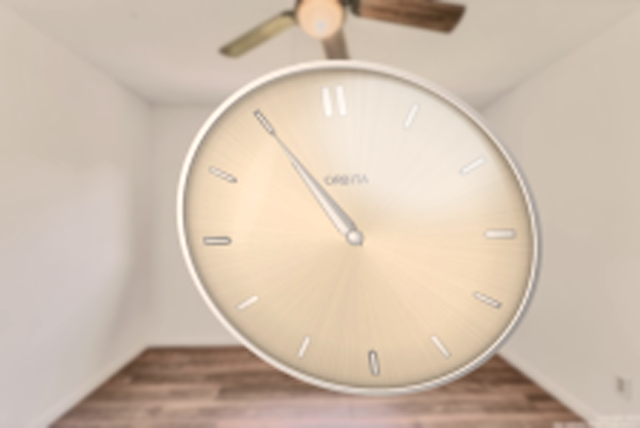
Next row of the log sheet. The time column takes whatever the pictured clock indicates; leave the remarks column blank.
10:55
